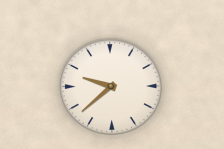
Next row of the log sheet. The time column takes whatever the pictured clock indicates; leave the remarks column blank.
9:38
